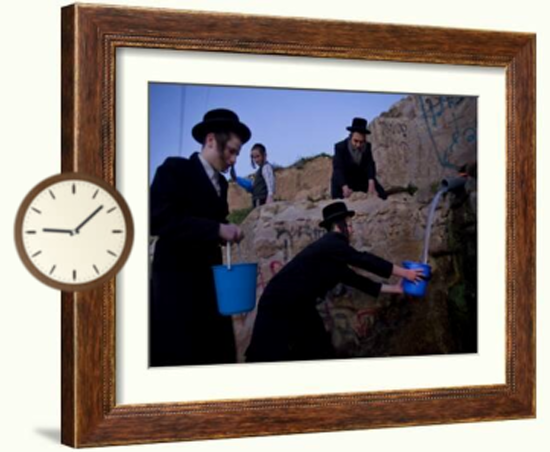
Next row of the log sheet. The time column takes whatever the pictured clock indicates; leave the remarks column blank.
9:08
